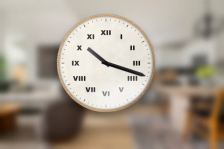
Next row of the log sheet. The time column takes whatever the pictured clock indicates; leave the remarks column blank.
10:18
